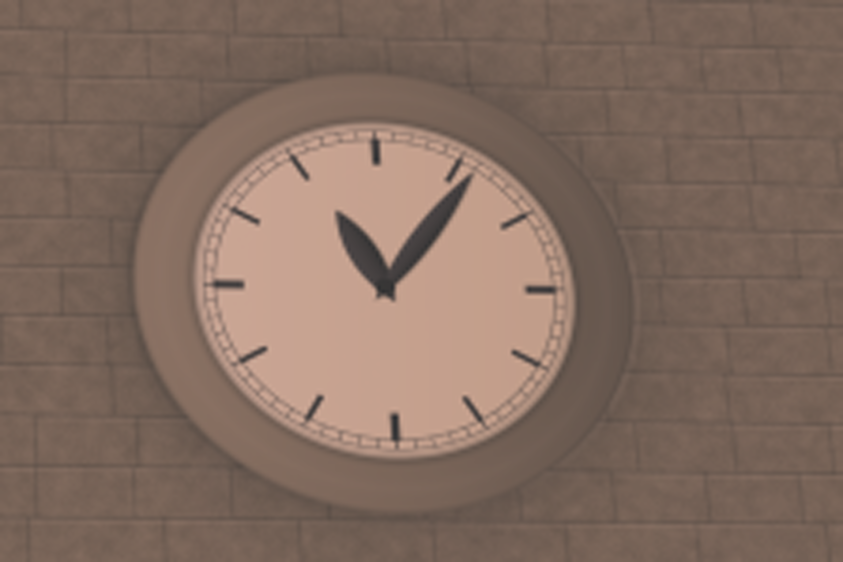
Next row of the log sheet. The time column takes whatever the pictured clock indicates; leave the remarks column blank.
11:06
